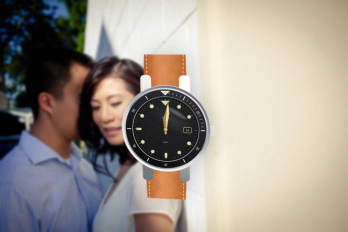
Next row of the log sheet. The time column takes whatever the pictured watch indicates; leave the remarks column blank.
12:01
